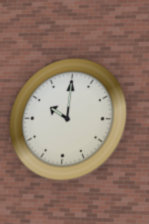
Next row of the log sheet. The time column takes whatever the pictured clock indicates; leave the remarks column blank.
10:00
